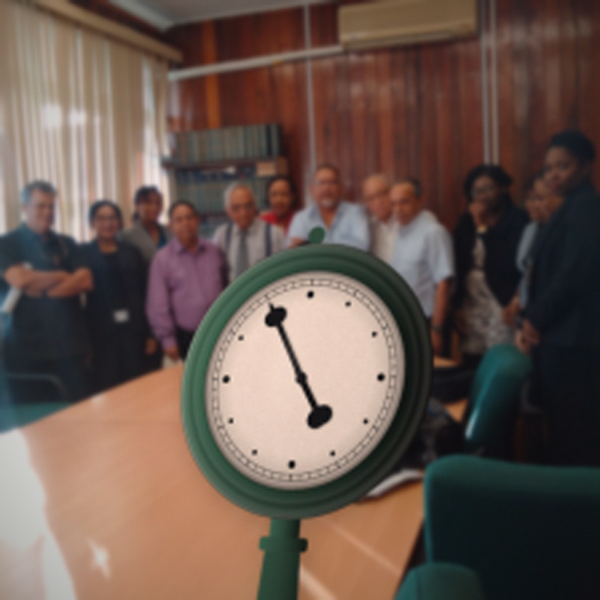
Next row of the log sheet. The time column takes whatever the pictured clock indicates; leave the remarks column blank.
4:55
